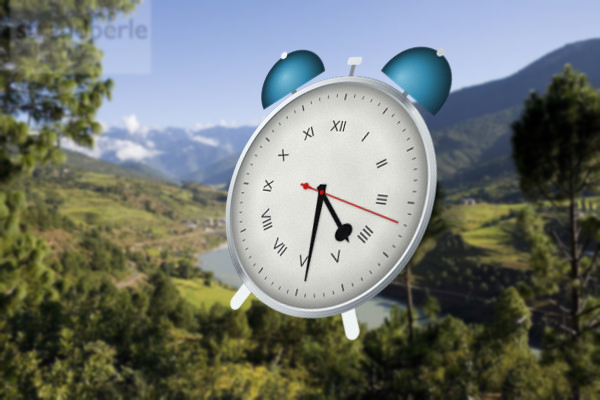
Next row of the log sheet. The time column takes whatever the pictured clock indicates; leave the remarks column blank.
4:29:17
